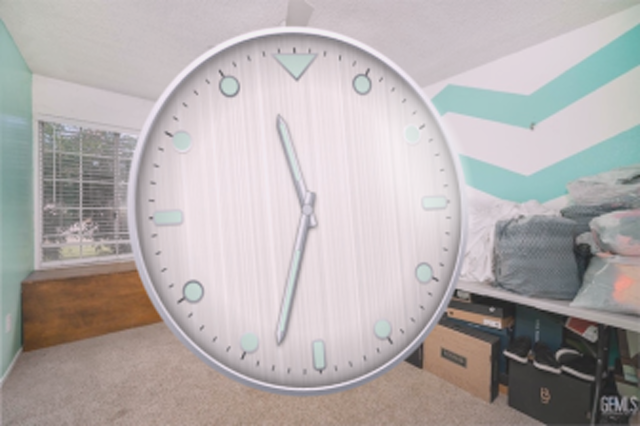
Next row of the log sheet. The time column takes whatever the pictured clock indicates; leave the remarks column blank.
11:33
